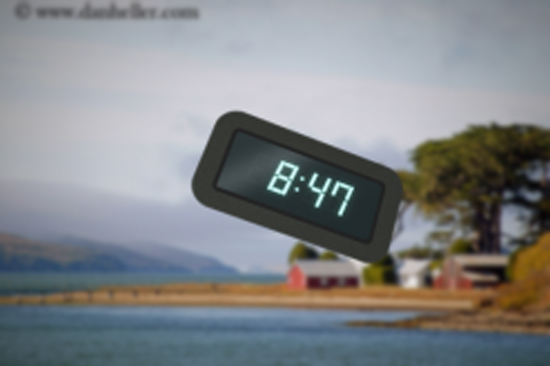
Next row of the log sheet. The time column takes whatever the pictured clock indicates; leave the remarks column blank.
8:47
